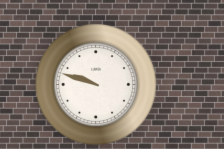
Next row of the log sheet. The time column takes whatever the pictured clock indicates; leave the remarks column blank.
9:48
